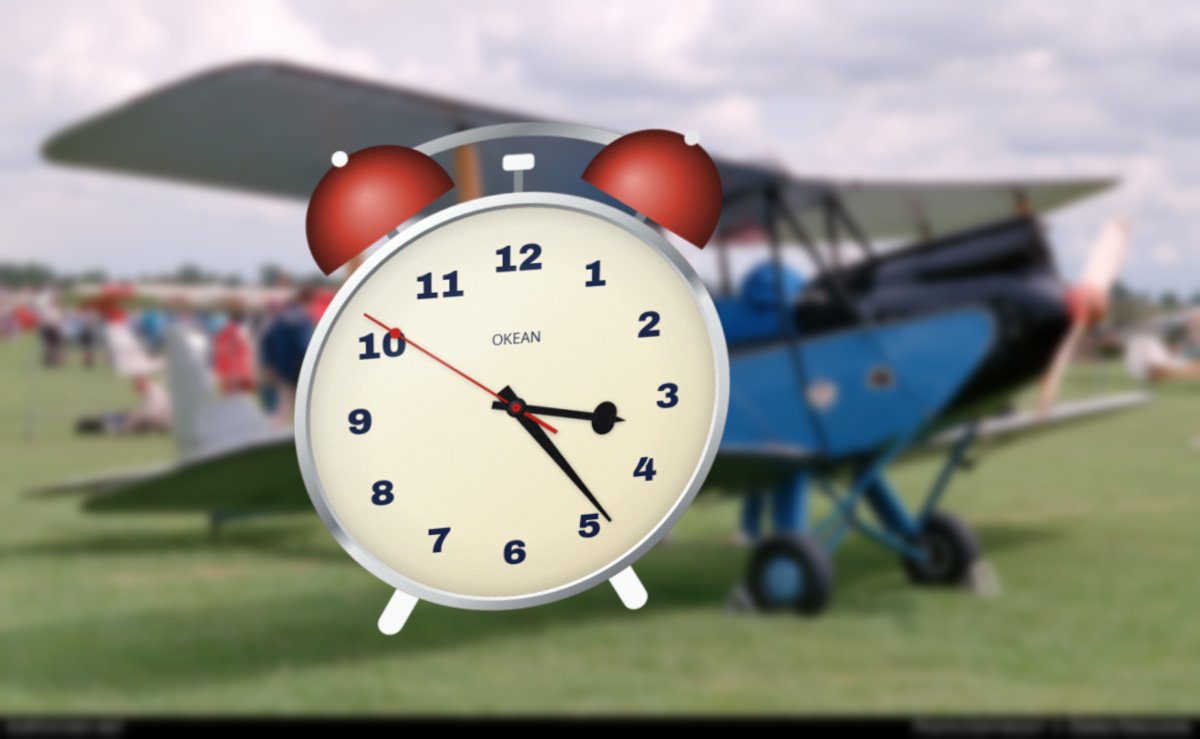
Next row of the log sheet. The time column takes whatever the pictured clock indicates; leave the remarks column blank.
3:23:51
